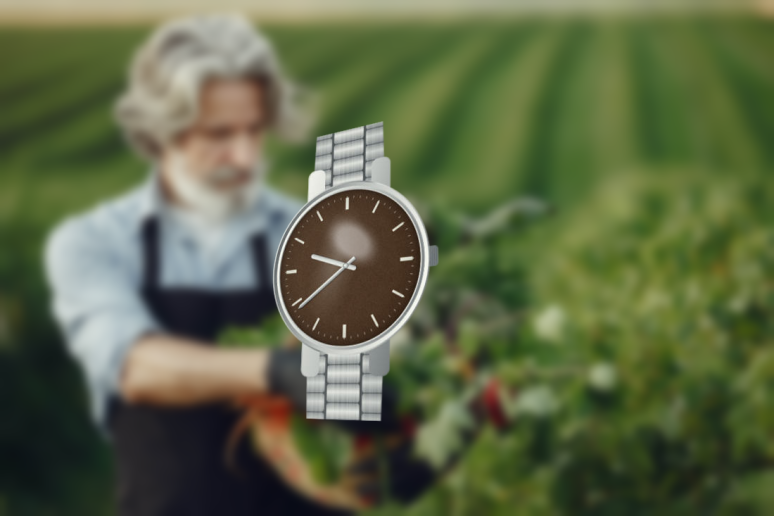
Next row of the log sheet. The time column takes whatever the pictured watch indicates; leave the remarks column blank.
9:39
